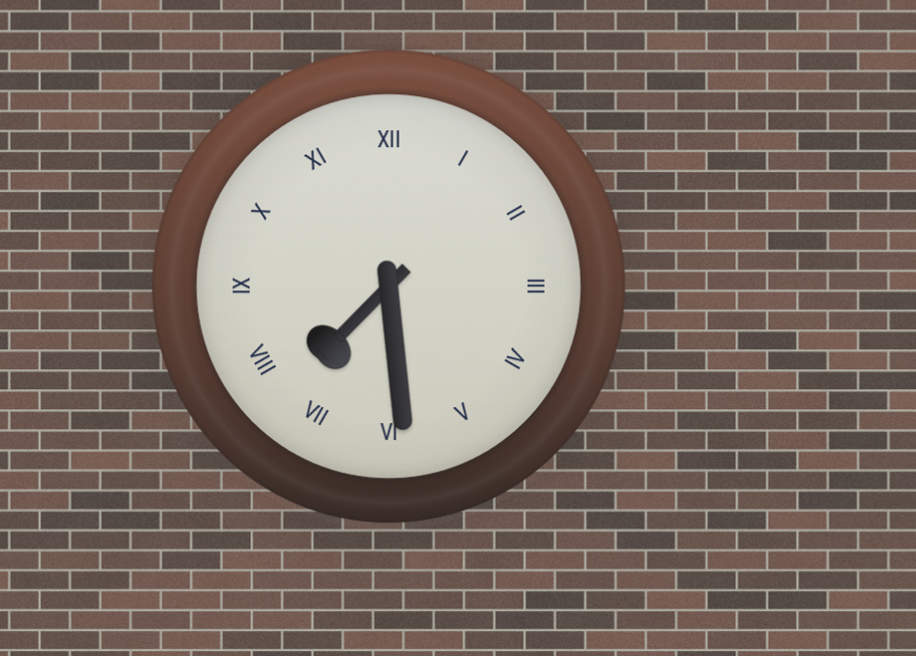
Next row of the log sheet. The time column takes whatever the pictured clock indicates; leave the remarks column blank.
7:29
